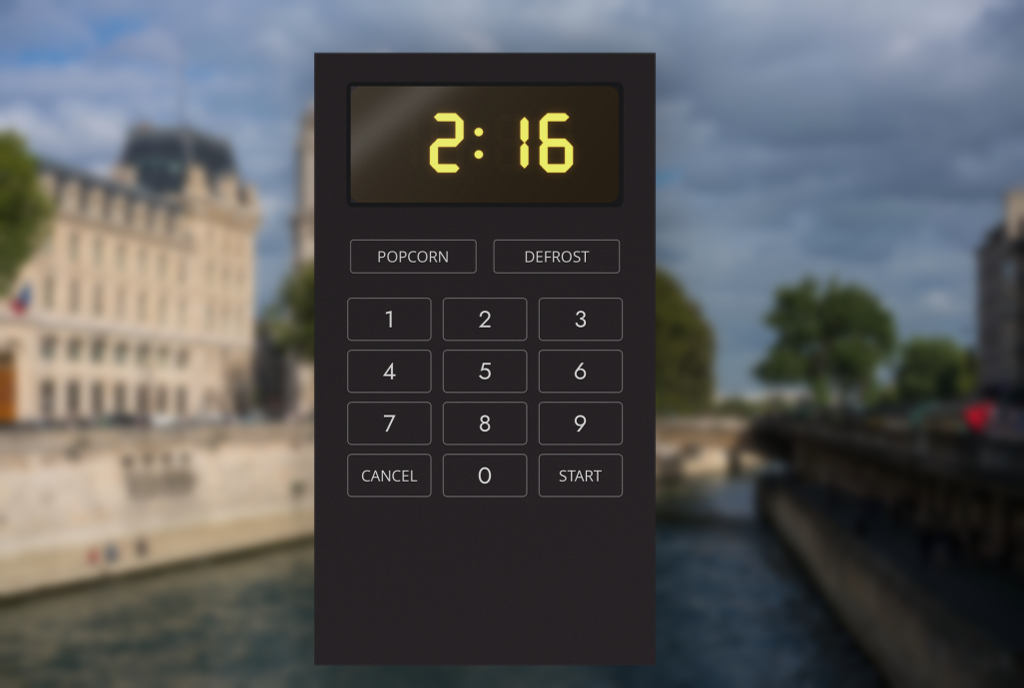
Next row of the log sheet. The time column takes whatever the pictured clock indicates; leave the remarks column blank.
2:16
